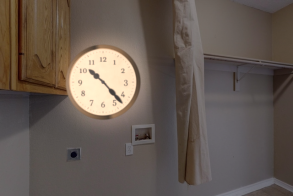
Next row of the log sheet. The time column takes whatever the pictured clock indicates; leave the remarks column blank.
10:23
